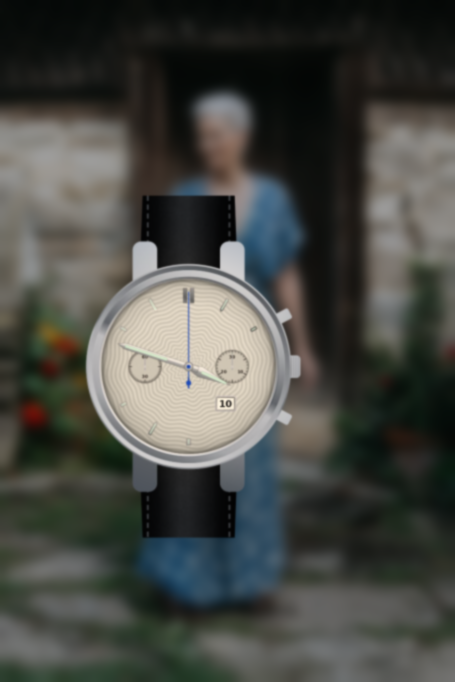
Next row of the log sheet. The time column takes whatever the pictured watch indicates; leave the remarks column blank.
3:48
